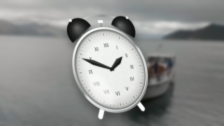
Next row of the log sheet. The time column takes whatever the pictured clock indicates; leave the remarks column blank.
1:49
